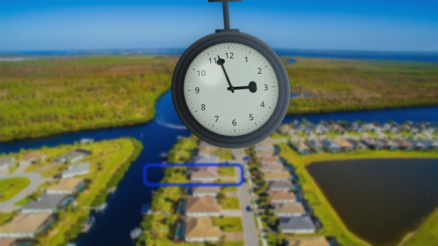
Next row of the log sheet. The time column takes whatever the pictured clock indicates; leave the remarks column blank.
2:57
